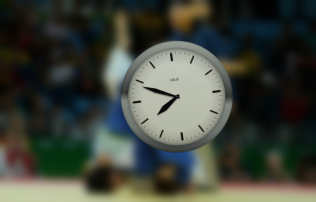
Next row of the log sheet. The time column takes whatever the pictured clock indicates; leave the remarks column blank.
7:49
